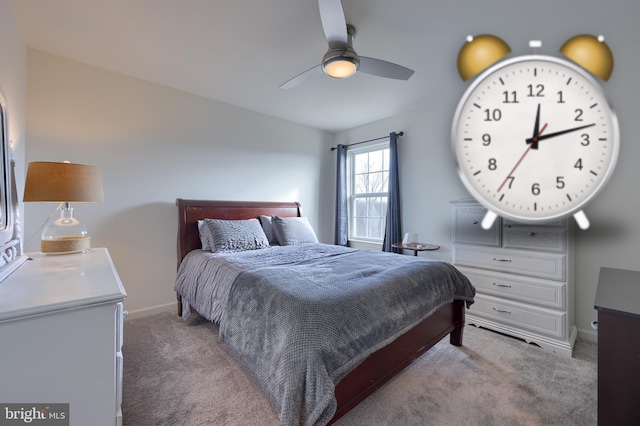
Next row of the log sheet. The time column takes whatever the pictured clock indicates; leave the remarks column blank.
12:12:36
